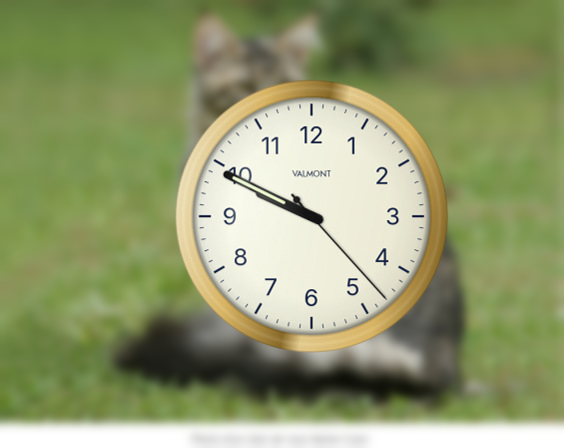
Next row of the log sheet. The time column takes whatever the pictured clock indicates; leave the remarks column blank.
9:49:23
